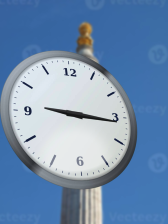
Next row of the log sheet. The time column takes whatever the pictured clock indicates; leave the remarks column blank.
9:16
